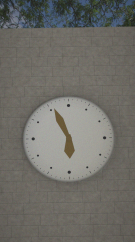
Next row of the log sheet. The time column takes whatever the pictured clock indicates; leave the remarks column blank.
5:56
